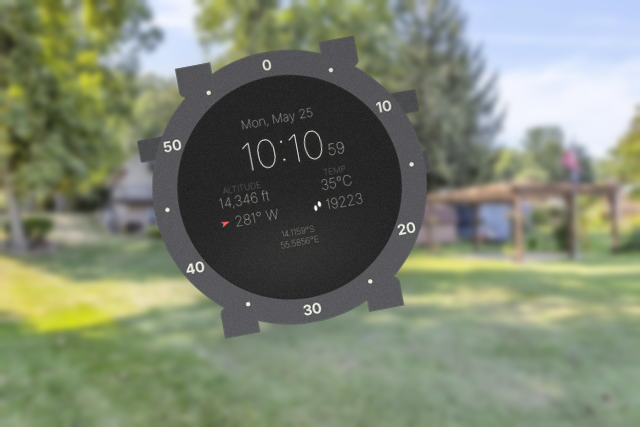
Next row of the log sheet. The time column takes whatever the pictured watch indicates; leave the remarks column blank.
10:10:59
